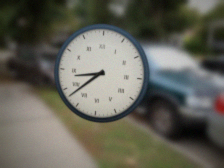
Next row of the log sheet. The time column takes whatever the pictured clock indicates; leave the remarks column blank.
8:38
